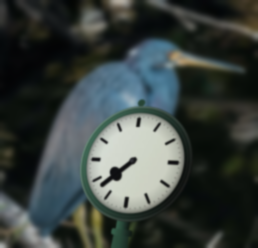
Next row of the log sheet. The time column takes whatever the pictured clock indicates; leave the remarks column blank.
7:38
